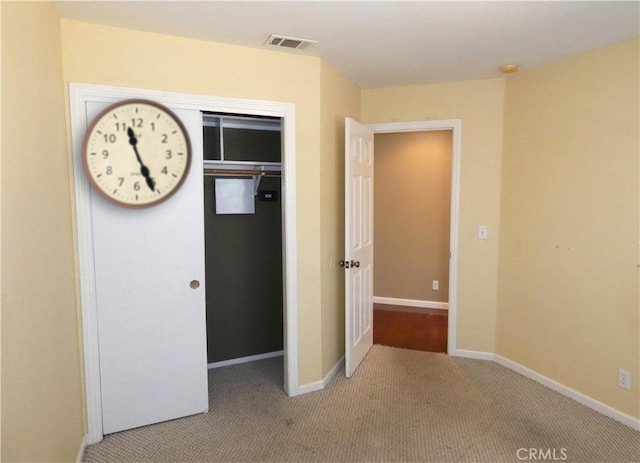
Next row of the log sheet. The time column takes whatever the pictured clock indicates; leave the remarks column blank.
11:26
